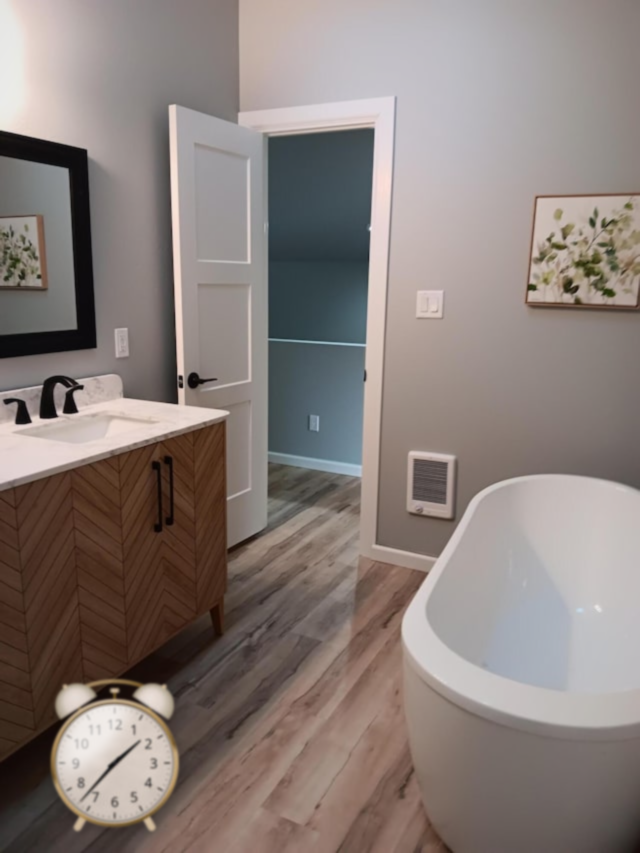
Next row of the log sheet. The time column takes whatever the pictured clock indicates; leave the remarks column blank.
1:37
